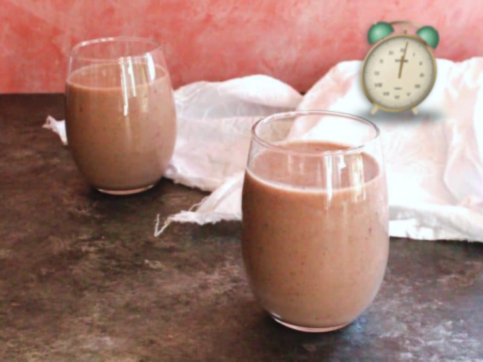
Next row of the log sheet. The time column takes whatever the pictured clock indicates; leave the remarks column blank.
12:01
